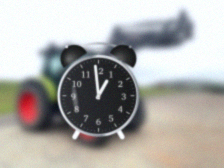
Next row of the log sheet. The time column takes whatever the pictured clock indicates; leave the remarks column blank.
12:59
